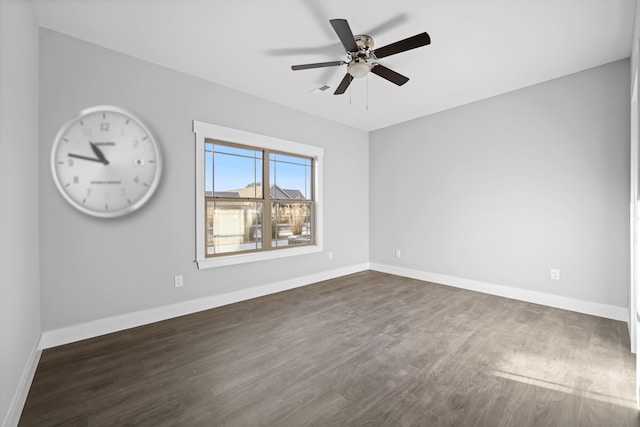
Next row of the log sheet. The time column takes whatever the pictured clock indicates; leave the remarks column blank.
10:47
